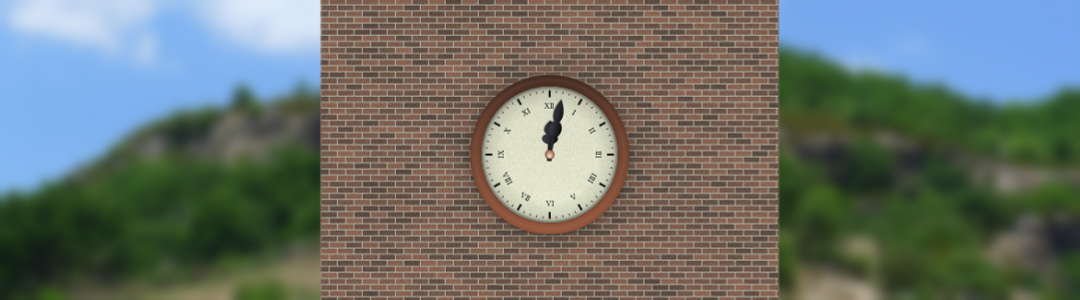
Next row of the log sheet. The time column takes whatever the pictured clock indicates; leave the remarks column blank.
12:02
